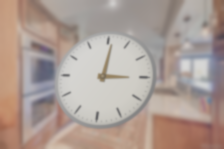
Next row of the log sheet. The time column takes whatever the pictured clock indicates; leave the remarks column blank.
3:01
